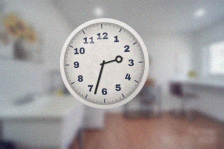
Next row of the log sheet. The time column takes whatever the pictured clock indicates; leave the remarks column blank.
2:33
